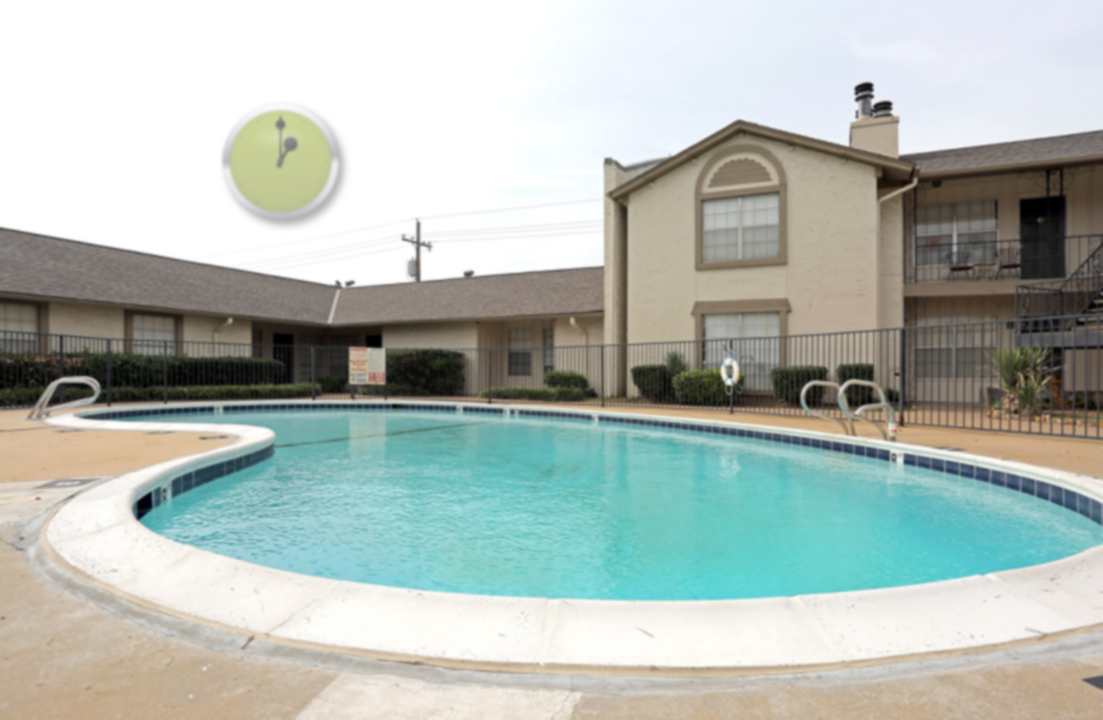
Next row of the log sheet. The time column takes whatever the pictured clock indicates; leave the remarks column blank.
1:00
